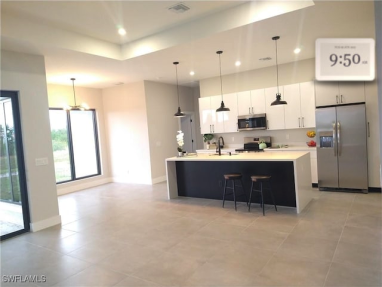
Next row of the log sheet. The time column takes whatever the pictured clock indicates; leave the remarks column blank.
9:50
